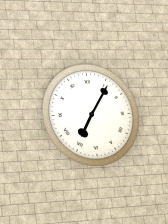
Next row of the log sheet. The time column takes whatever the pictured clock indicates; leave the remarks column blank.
7:06
